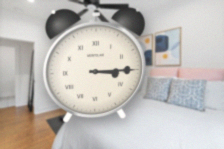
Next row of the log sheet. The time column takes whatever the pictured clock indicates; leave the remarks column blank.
3:15
